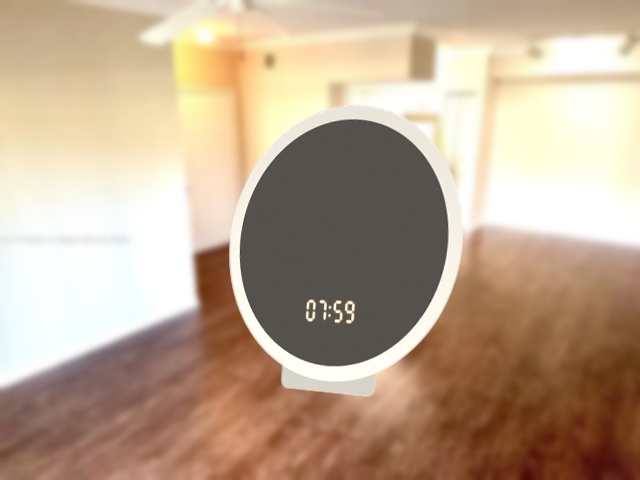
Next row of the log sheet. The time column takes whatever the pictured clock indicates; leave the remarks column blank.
7:59
